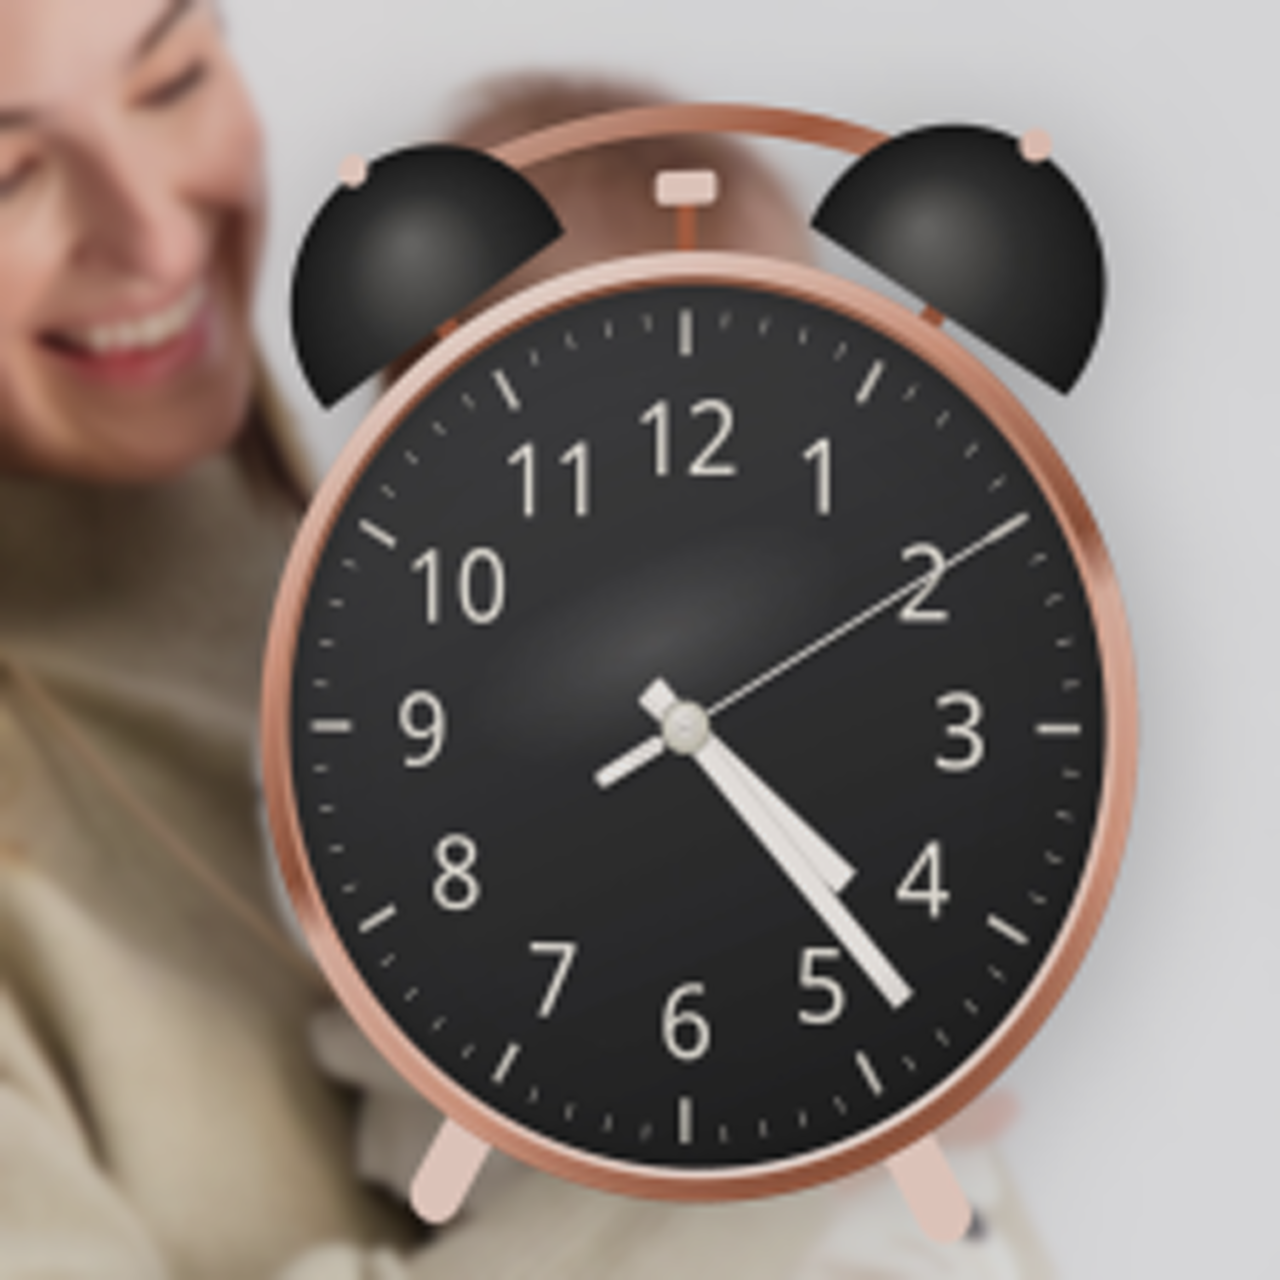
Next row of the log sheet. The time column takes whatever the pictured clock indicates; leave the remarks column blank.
4:23:10
